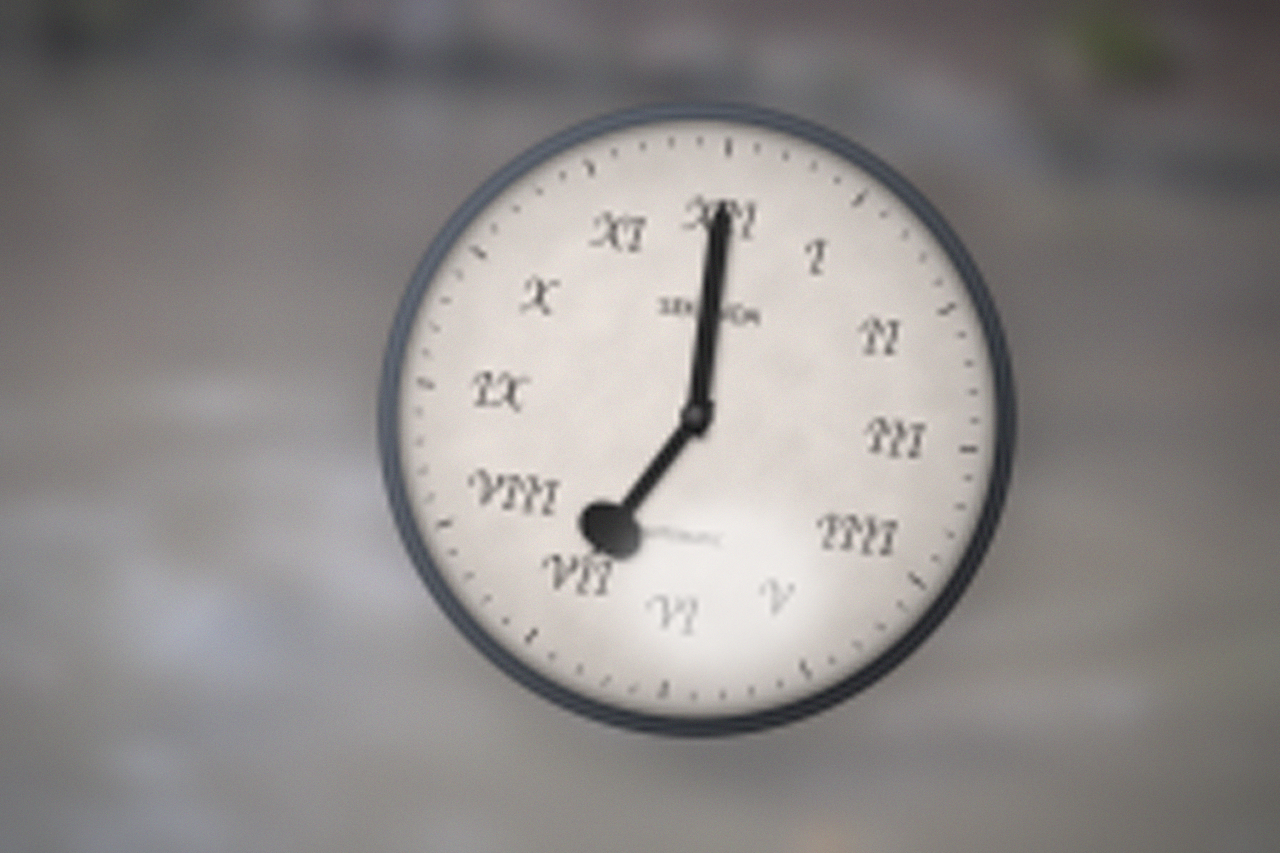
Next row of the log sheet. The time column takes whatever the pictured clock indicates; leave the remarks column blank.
7:00
